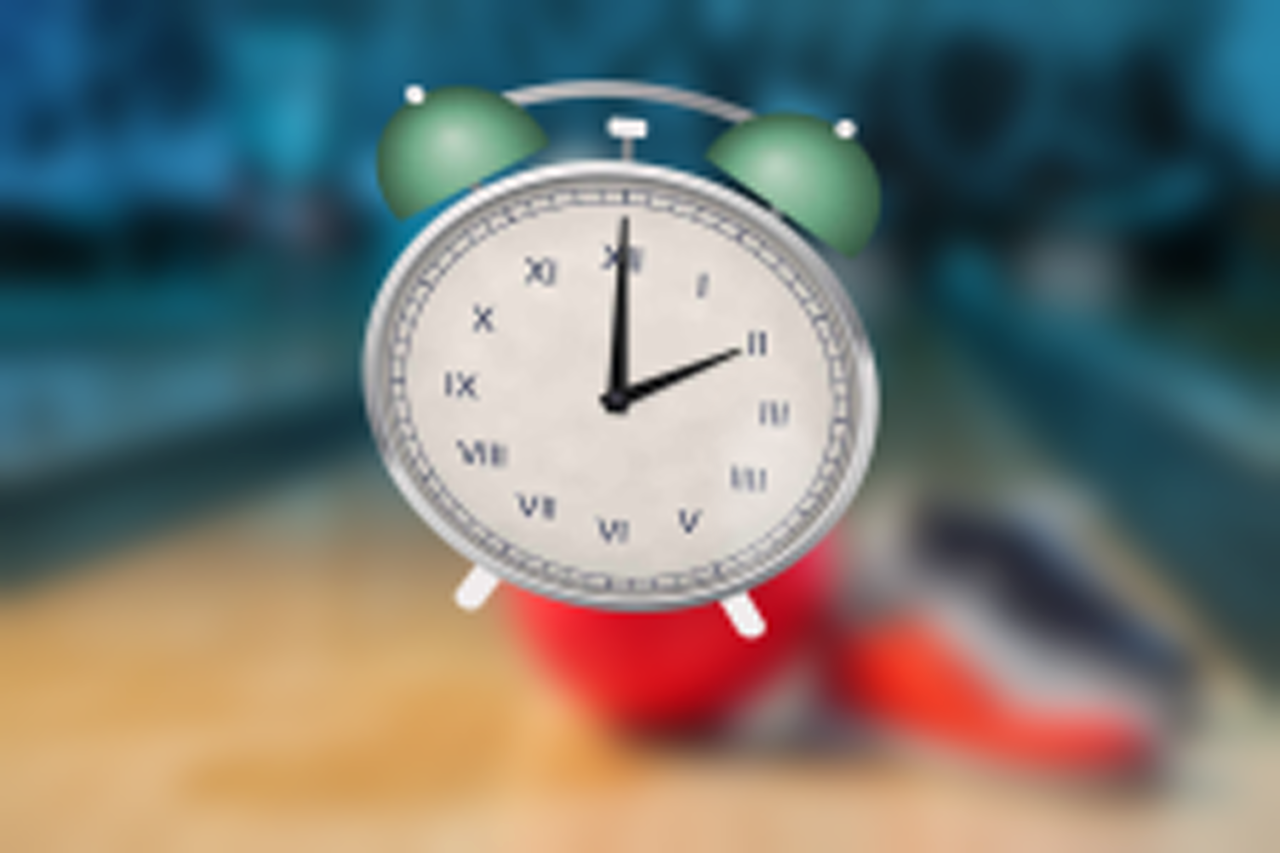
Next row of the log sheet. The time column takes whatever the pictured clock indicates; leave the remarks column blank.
2:00
